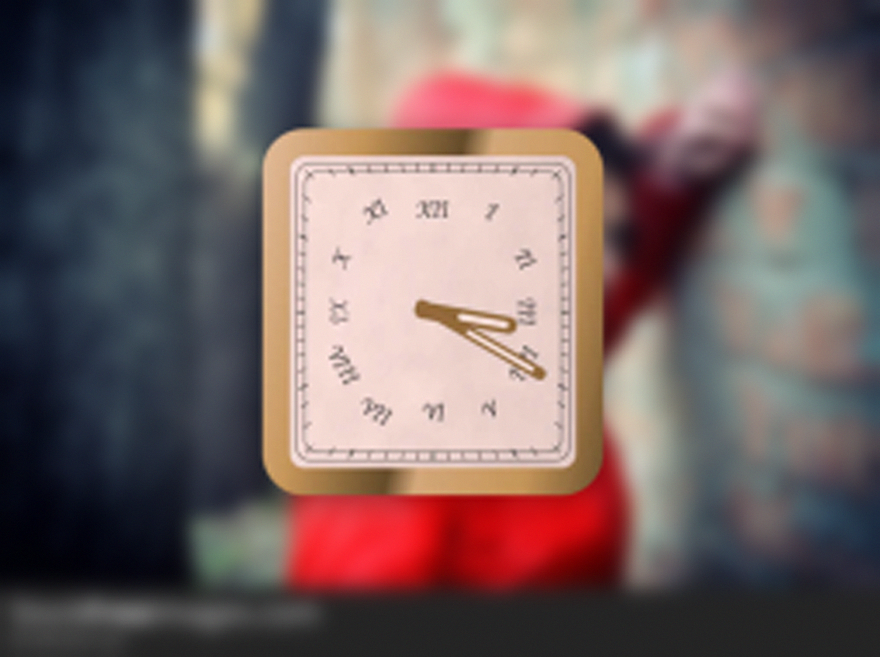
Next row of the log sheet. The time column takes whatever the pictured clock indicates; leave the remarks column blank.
3:20
